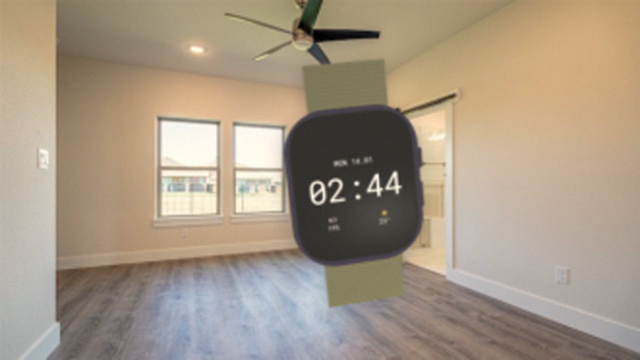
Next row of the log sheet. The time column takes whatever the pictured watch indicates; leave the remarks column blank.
2:44
